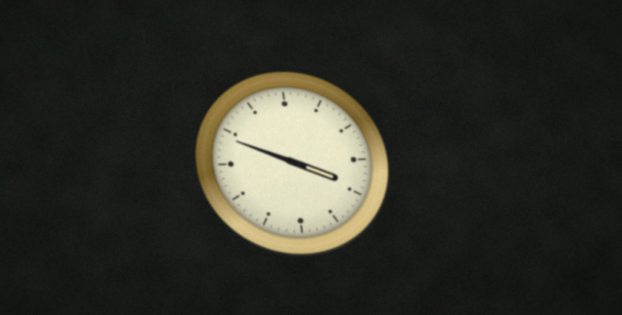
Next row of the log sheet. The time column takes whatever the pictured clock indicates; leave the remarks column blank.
3:49
